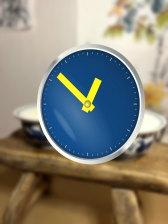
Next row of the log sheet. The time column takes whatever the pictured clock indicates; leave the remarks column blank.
12:52
